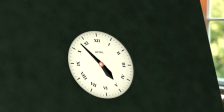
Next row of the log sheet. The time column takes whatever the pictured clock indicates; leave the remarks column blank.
4:53
